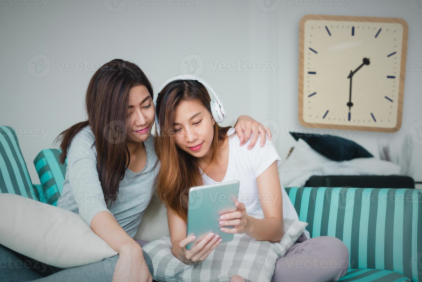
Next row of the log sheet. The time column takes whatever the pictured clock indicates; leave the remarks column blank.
1:30
